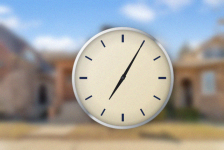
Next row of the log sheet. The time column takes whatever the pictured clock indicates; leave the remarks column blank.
7:05
